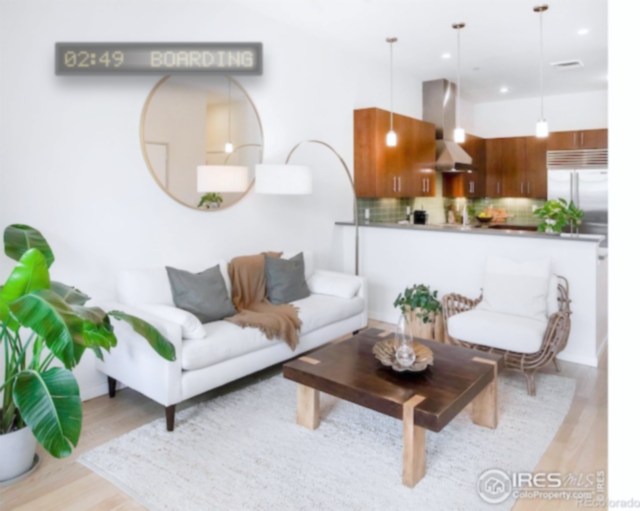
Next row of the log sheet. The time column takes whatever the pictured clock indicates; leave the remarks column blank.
2:49
